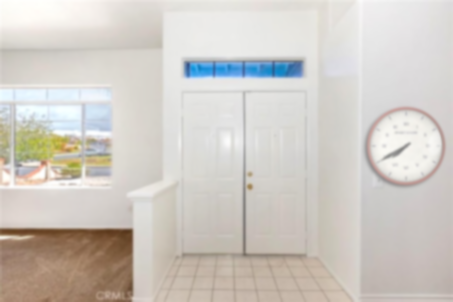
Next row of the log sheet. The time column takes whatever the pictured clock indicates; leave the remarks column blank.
7:40
